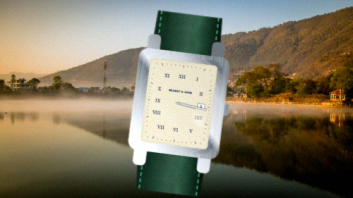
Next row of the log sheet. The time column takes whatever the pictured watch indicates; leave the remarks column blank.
3:16
